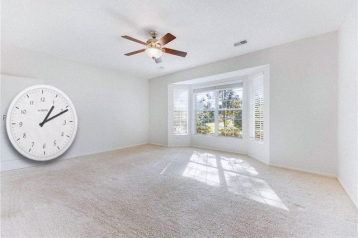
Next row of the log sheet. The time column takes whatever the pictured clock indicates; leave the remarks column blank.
1:11
